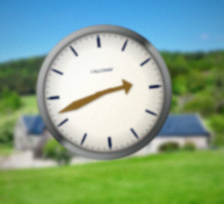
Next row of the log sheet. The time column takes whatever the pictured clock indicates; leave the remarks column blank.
2:42
